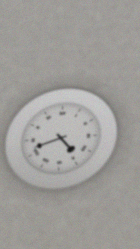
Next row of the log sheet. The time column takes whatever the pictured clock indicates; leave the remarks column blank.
4:42
